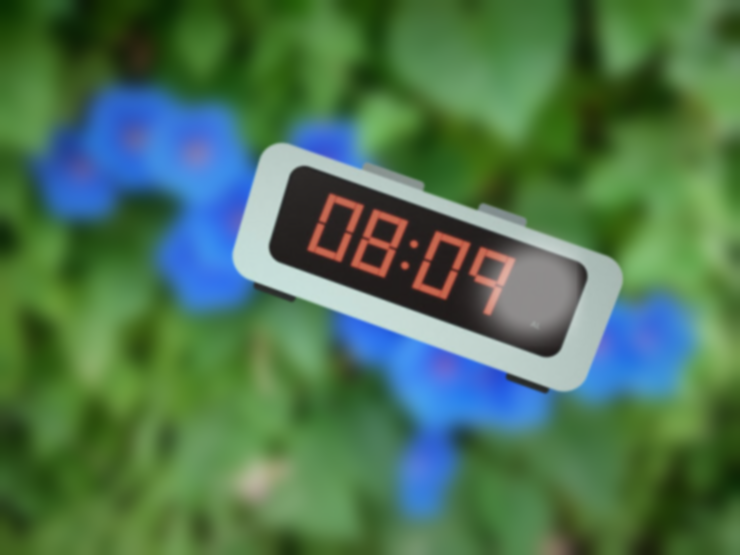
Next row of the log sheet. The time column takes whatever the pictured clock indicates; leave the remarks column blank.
8:09
